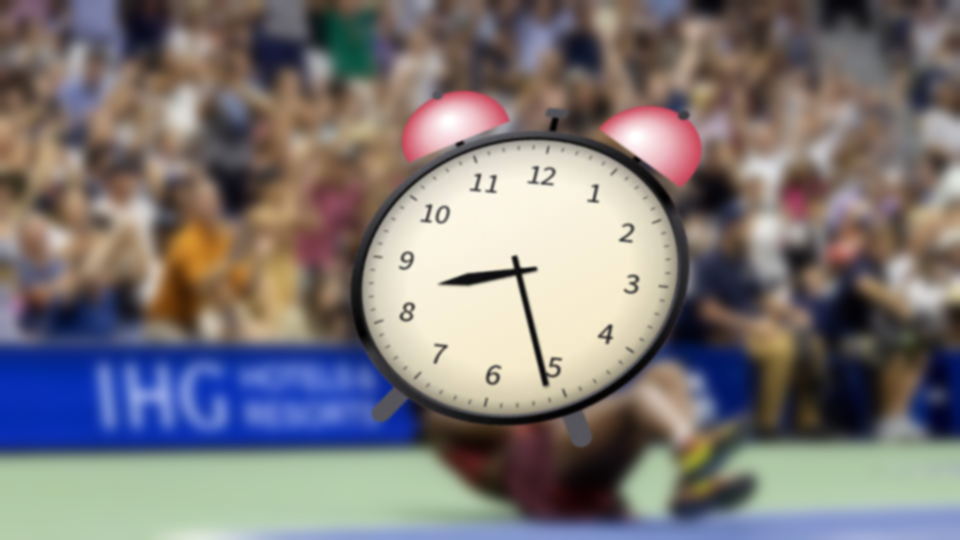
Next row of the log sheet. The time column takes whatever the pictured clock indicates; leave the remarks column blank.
8:26
